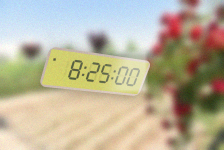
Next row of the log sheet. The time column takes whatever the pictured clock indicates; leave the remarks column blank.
8:25:00
